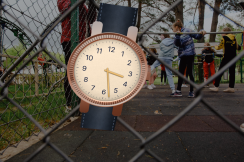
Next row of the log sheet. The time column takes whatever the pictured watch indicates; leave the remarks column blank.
3:28
